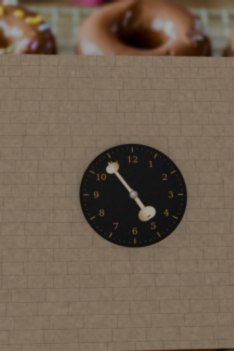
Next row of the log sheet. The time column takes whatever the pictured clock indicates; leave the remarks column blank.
4:54
